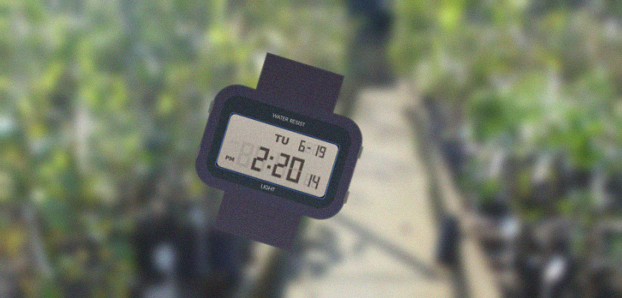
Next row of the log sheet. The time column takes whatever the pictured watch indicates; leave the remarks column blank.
2:20:14
